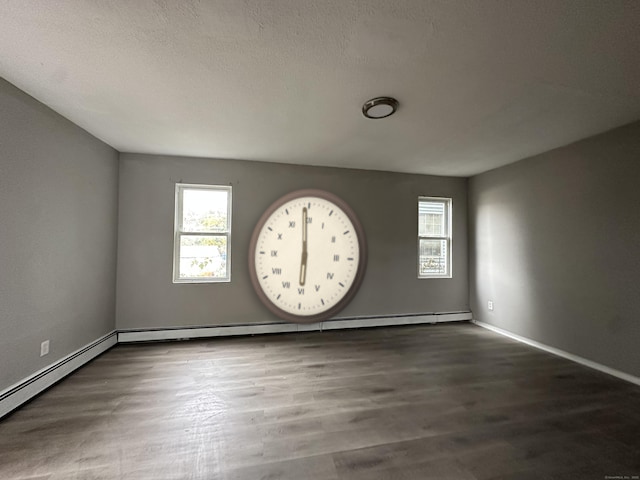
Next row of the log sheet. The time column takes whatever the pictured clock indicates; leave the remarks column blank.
5:59
